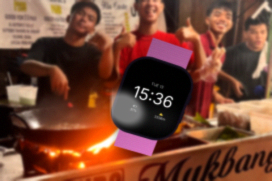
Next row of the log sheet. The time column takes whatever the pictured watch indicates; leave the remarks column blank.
15:36
